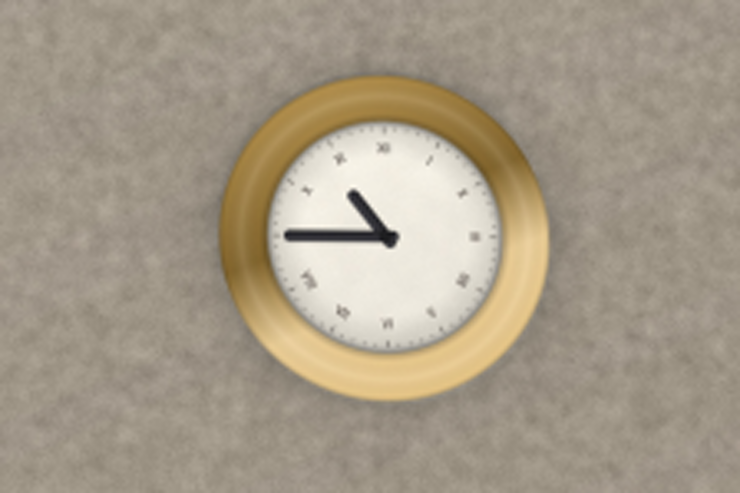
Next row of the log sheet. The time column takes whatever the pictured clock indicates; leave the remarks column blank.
10:45
